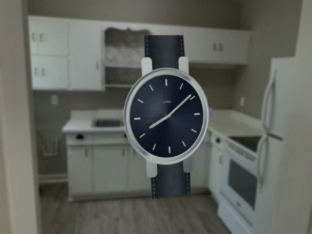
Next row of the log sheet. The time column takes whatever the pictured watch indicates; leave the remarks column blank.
8:09
